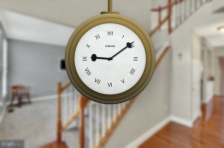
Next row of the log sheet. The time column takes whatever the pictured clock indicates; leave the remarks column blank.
9:09
